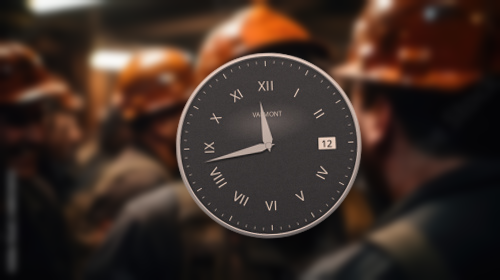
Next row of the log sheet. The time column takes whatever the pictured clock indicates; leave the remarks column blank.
11:43
